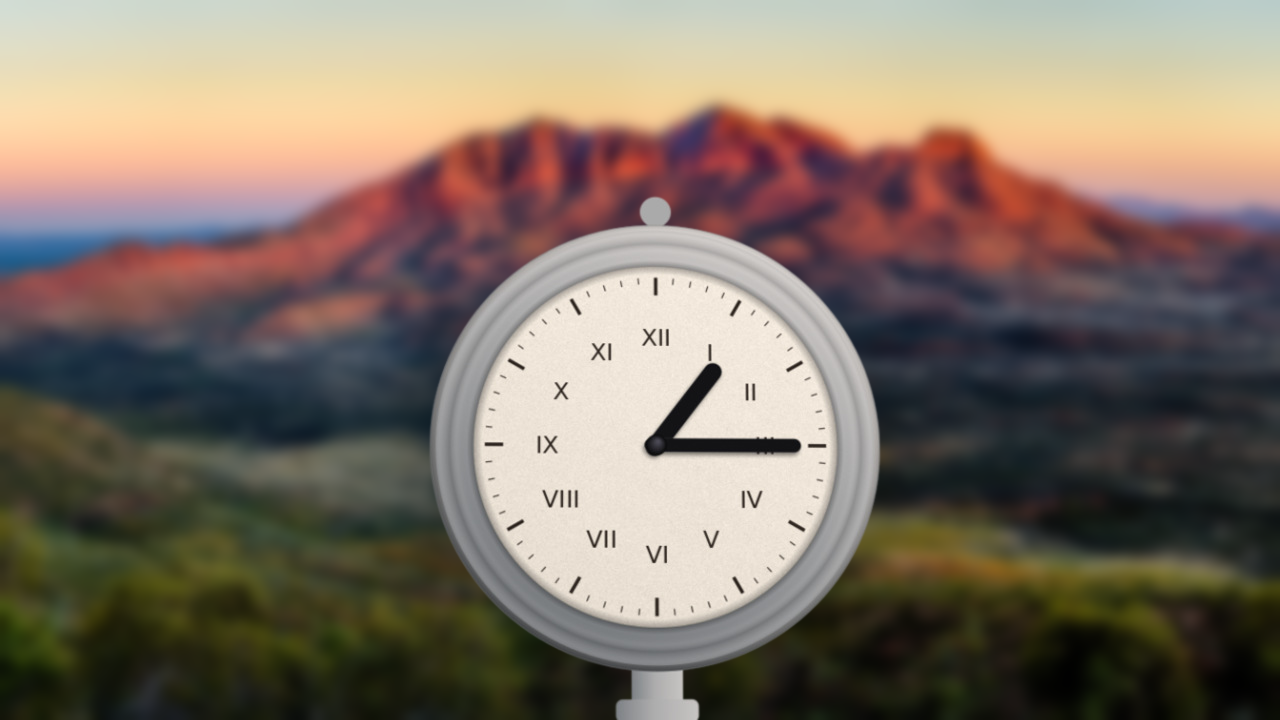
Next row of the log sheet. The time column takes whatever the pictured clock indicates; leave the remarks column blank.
1:15
